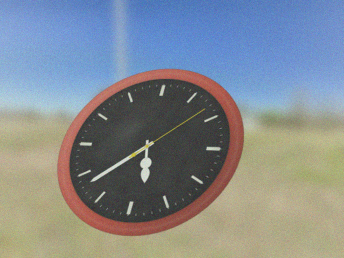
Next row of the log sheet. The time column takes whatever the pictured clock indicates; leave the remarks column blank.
5:38:08
